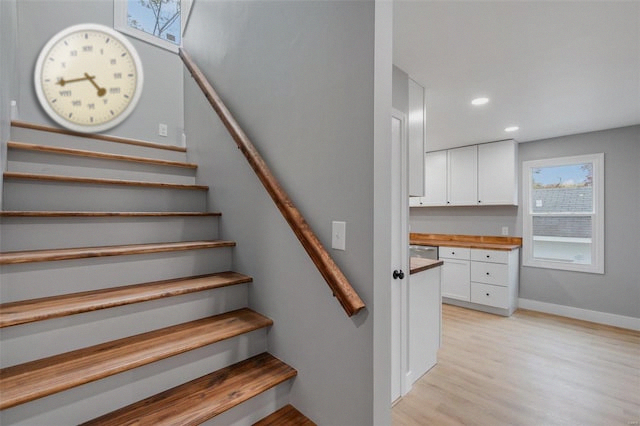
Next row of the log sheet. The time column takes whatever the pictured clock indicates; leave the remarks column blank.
4:44
